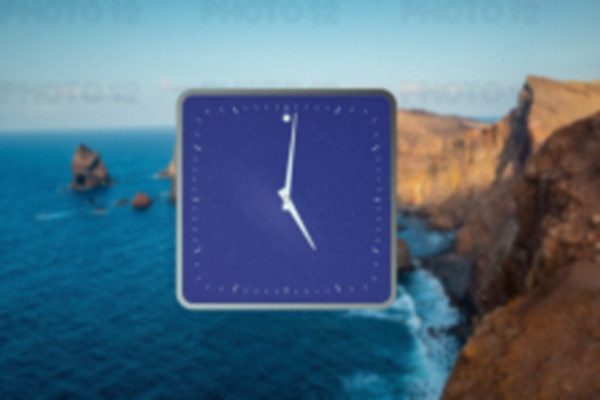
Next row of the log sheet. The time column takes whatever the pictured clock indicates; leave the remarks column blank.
5:01
